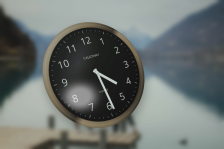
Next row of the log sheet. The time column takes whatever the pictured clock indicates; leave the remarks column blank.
4:29
